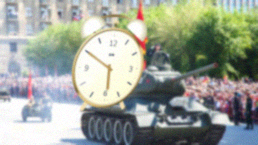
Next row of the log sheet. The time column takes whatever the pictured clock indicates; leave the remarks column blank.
5:50
